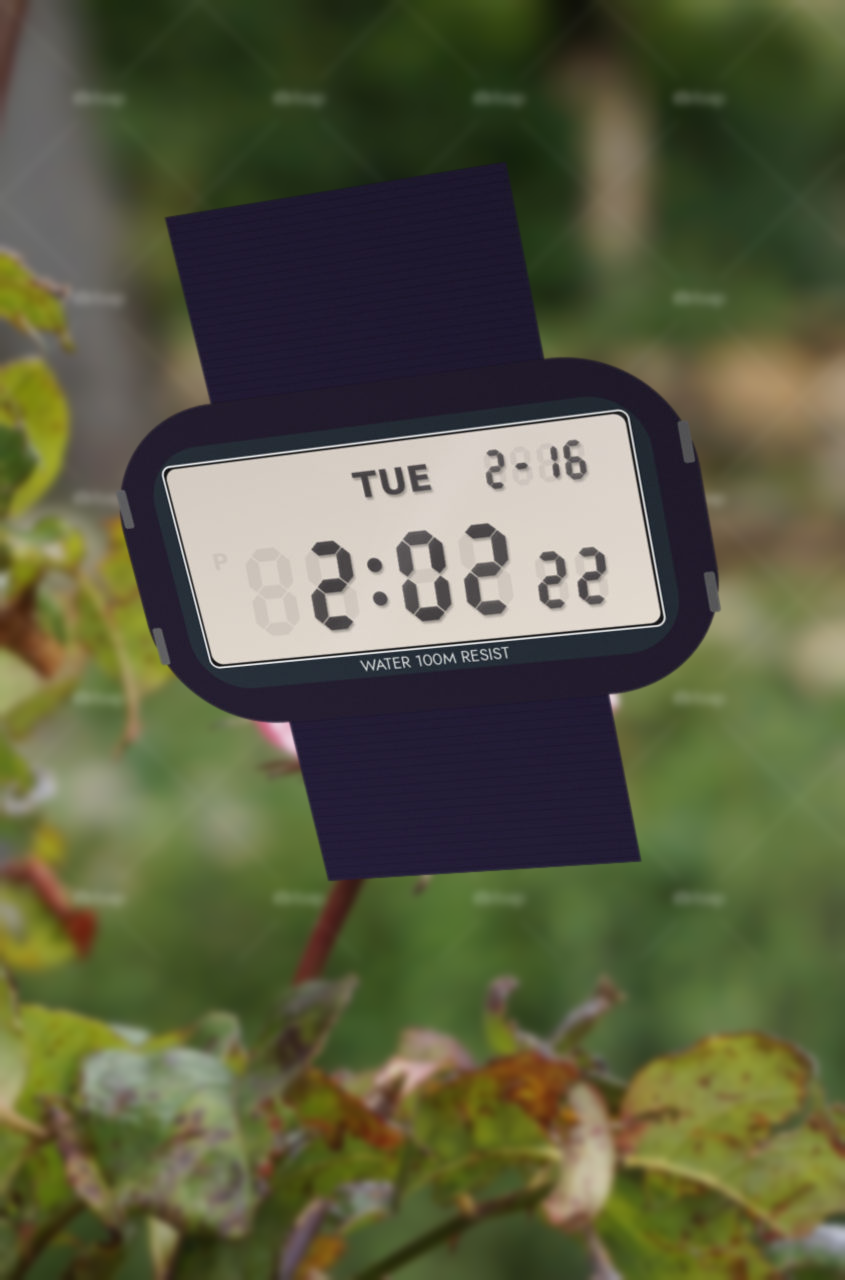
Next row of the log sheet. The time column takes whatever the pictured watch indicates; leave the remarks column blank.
2:02:22
